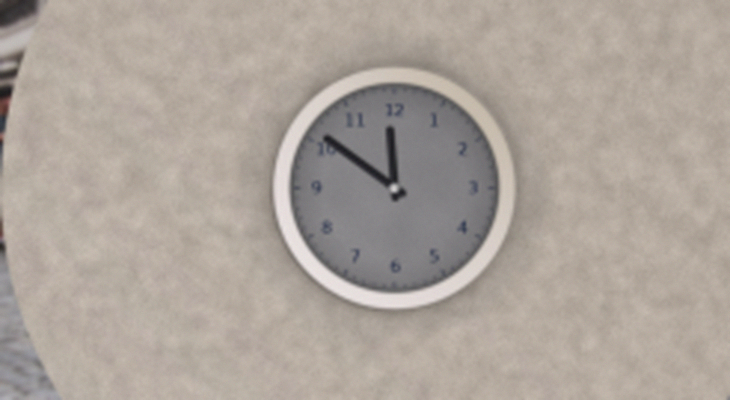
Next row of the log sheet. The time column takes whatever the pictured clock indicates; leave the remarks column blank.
11:51
